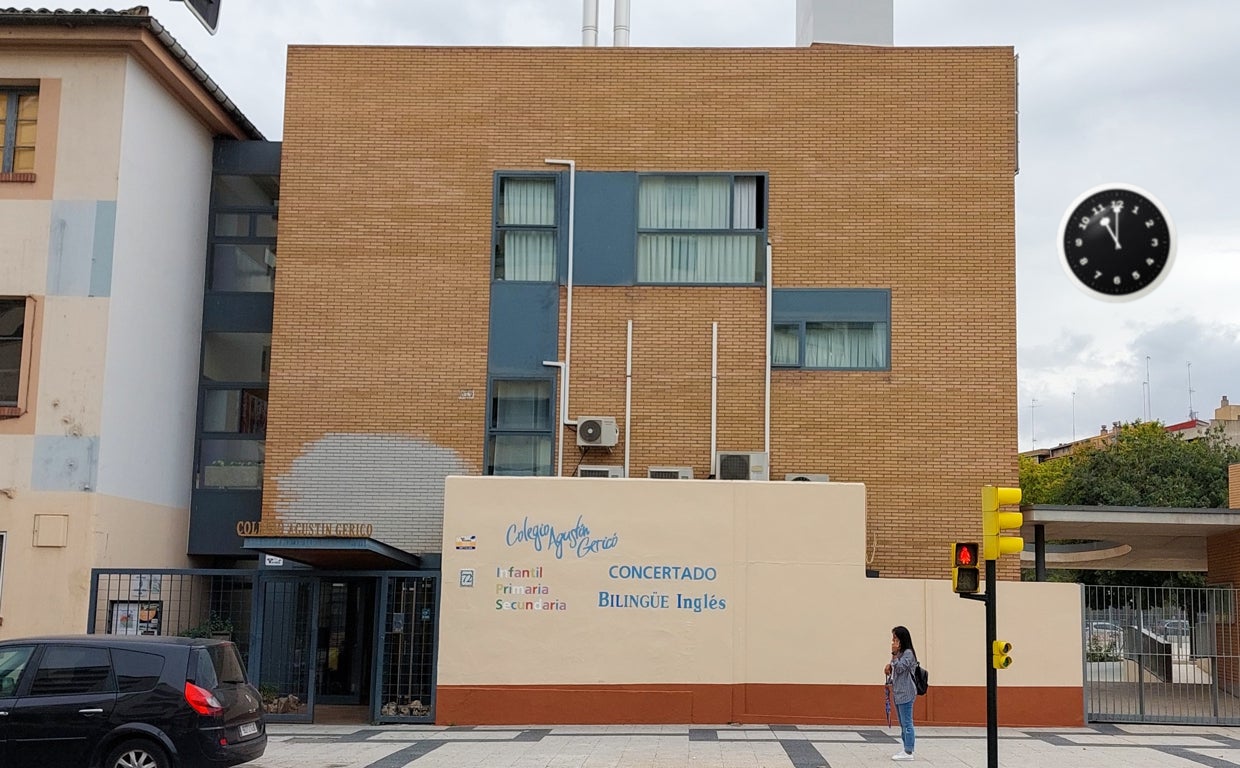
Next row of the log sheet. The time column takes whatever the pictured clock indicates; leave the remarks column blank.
11:00
